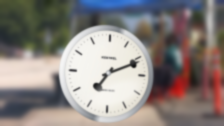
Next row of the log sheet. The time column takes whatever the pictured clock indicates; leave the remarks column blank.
7:11
